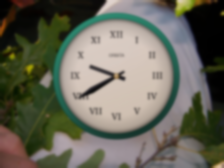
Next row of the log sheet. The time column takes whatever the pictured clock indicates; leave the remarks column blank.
9:40
